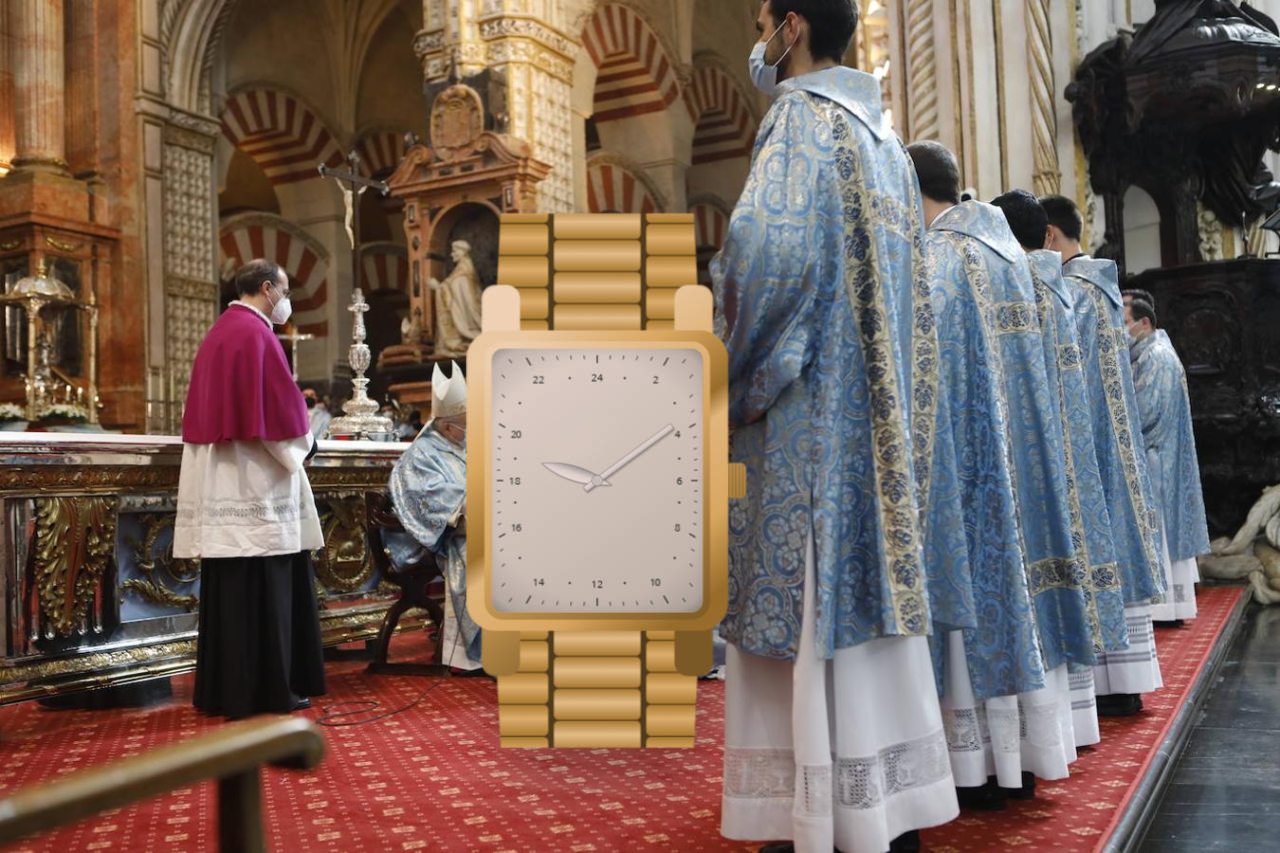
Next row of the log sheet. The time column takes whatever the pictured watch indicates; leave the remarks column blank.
19:09
